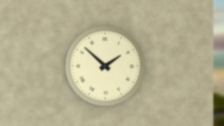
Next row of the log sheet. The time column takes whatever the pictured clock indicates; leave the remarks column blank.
1:52
